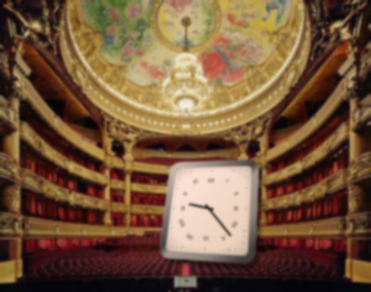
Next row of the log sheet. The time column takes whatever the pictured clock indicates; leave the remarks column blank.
9:23
